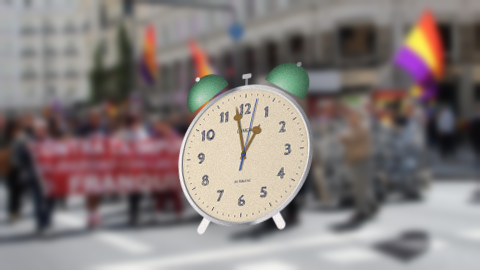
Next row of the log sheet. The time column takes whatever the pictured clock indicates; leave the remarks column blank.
12:58:02
